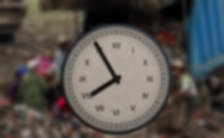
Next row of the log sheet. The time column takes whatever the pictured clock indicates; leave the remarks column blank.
7:55
